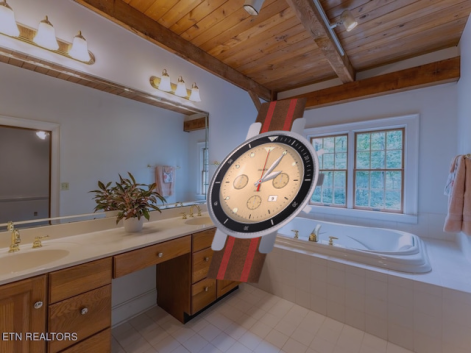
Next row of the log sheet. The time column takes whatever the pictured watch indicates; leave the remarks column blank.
2:05
